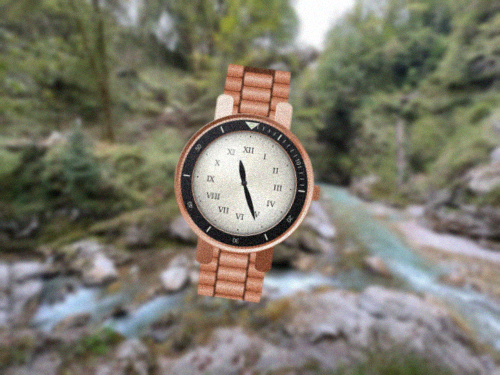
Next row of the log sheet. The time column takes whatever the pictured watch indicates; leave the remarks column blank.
11:26
